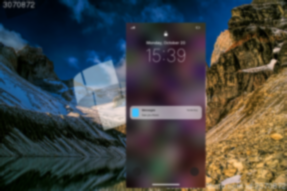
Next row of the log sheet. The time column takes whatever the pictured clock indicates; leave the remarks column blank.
15:39
